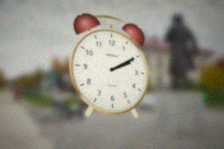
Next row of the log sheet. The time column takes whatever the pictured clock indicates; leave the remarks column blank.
2:10
